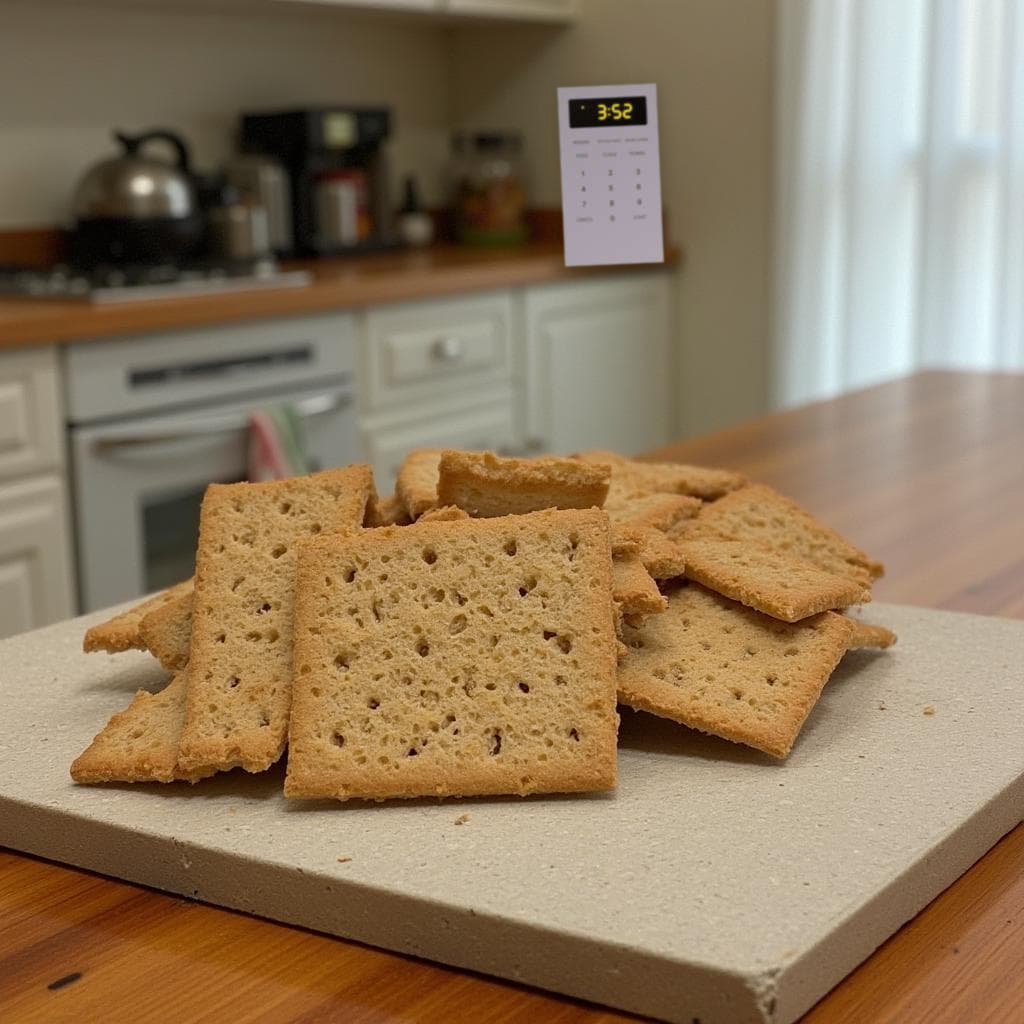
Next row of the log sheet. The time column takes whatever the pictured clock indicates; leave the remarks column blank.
3:52
